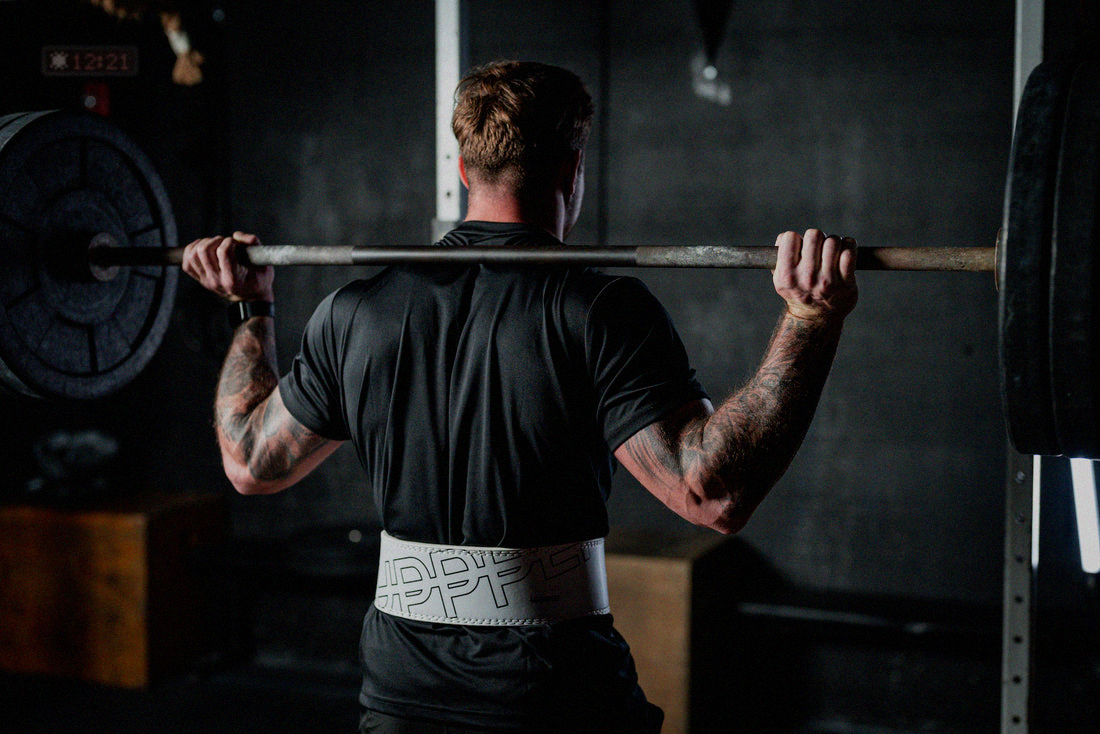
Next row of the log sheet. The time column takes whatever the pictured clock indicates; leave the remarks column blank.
12:21
